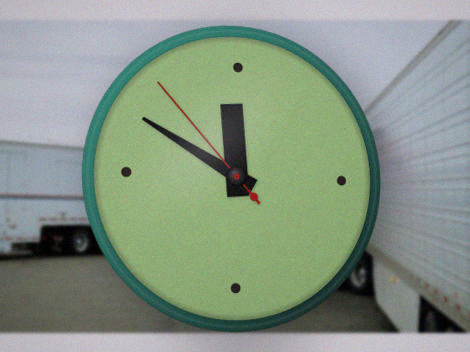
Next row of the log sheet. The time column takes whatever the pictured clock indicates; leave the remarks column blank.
11:49:53
